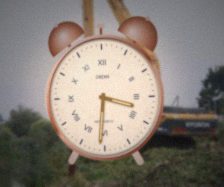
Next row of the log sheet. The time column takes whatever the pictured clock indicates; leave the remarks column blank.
3:31
